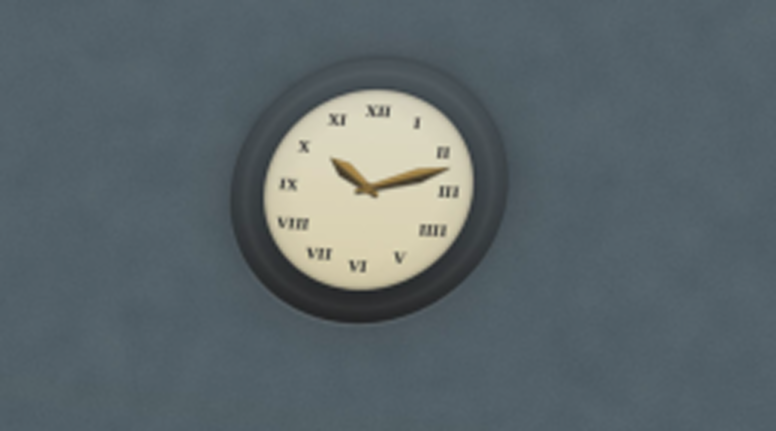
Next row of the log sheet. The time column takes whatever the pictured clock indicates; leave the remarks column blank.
10:12
